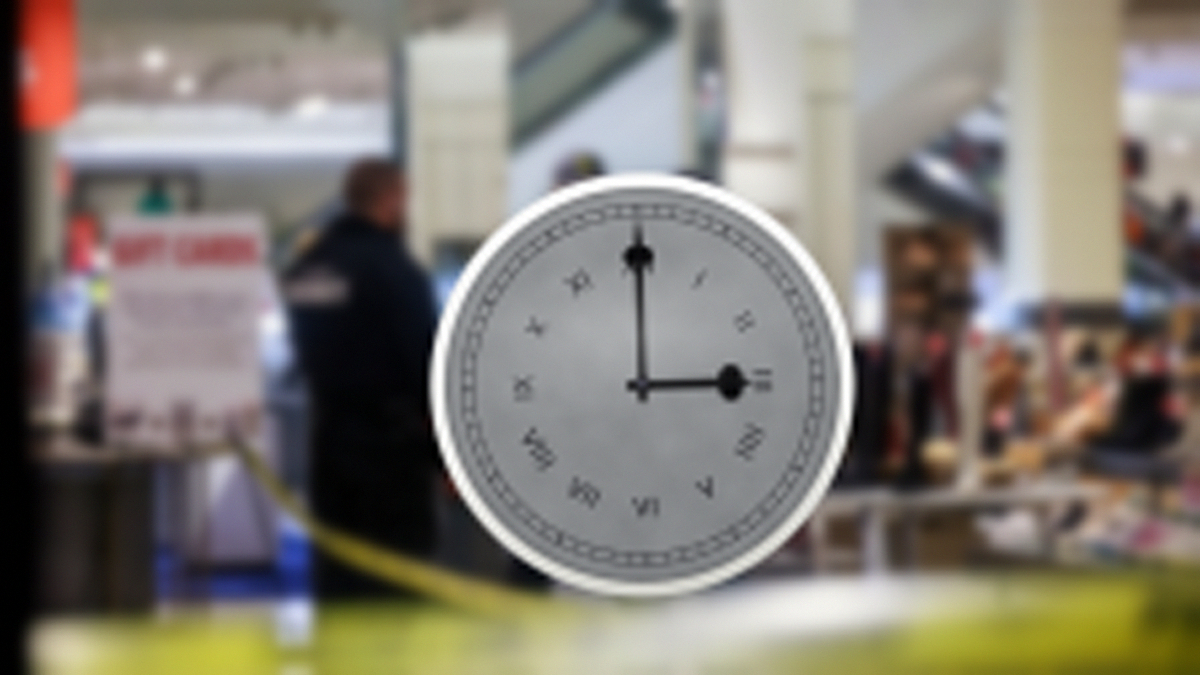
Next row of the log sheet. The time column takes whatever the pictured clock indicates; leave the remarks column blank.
3:00
